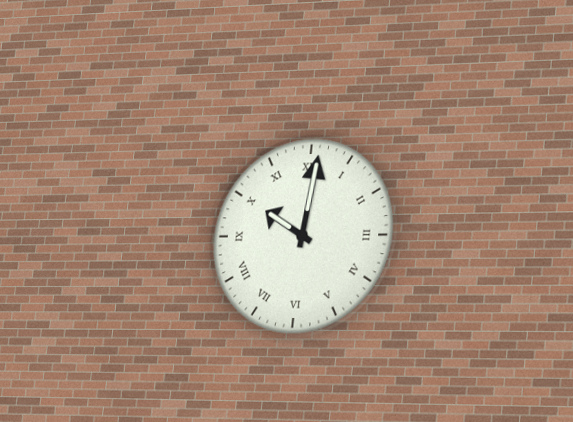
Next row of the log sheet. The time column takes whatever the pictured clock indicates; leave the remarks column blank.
10:01
